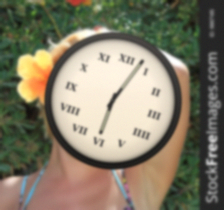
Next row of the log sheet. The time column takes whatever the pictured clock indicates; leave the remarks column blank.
6:03
